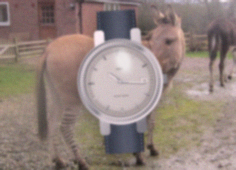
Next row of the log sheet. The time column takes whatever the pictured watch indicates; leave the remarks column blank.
10:16
